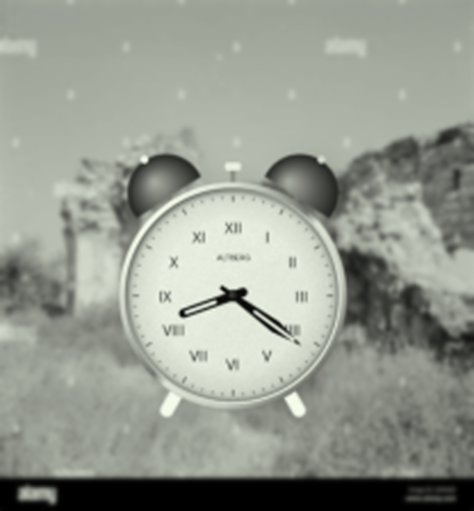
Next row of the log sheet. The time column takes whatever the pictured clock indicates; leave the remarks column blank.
8:21
